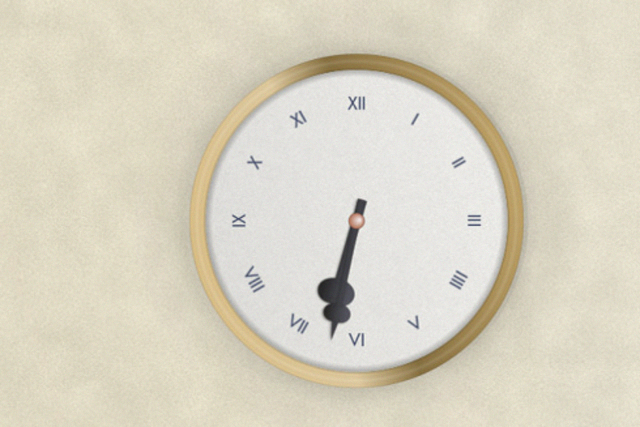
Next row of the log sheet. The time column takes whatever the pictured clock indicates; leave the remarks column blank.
6:32
